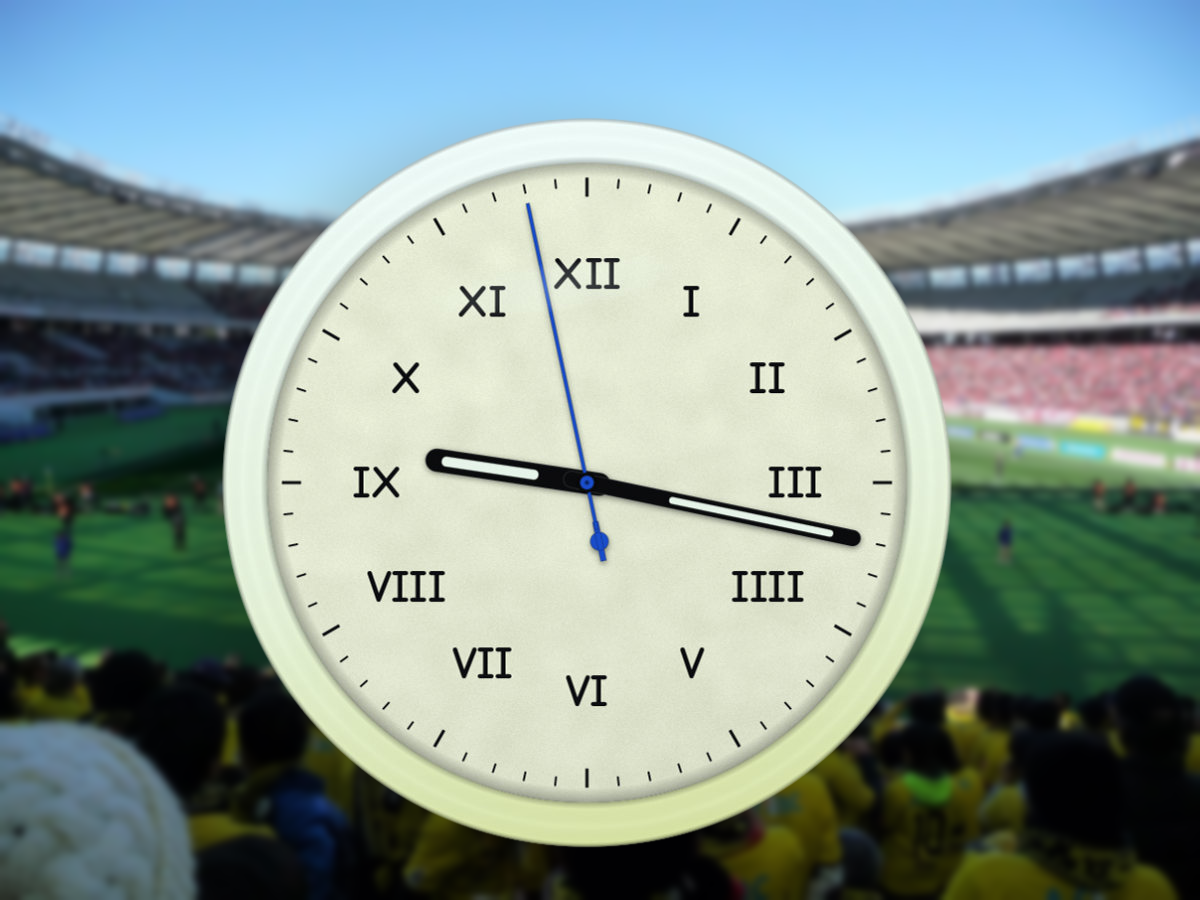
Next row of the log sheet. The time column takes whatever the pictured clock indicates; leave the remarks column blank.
9:16:58
